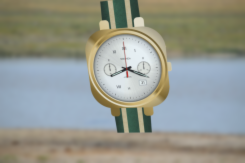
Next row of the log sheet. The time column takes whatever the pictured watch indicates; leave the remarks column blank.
8:19
